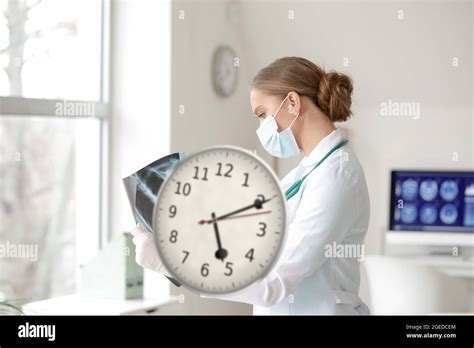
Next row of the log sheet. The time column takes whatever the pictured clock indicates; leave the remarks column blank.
5:10:12
